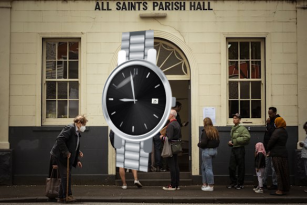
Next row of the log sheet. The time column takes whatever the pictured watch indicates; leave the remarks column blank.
8:58
